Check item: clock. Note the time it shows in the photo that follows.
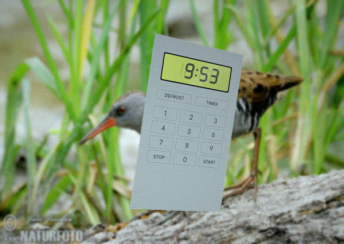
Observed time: 9:53
